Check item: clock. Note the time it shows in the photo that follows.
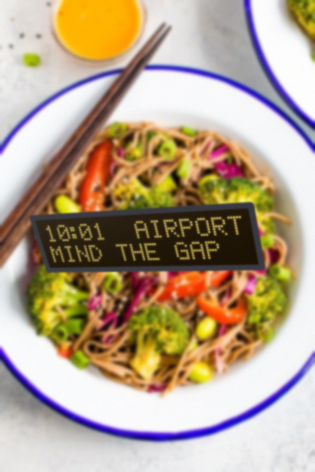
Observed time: 10:01
